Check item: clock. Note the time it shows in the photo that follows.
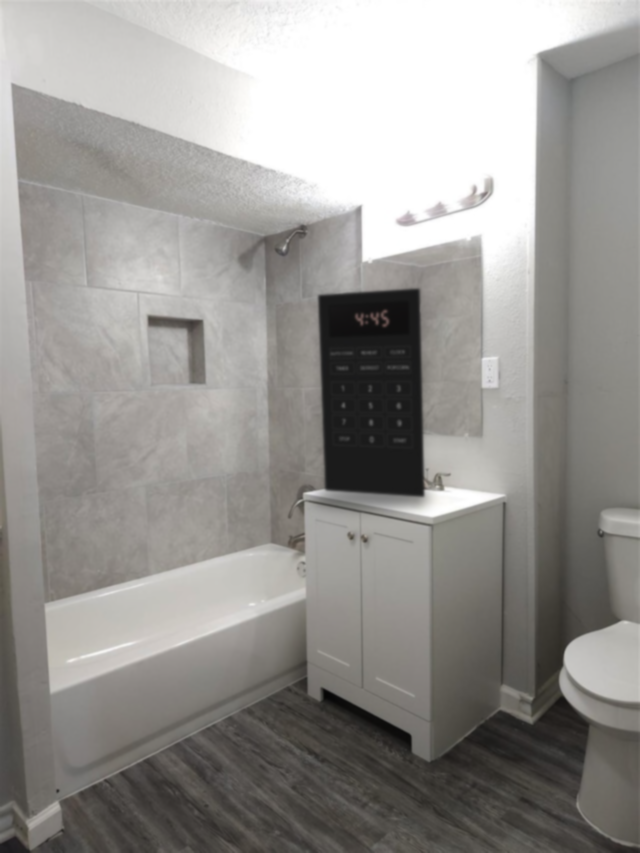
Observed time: 4:45
